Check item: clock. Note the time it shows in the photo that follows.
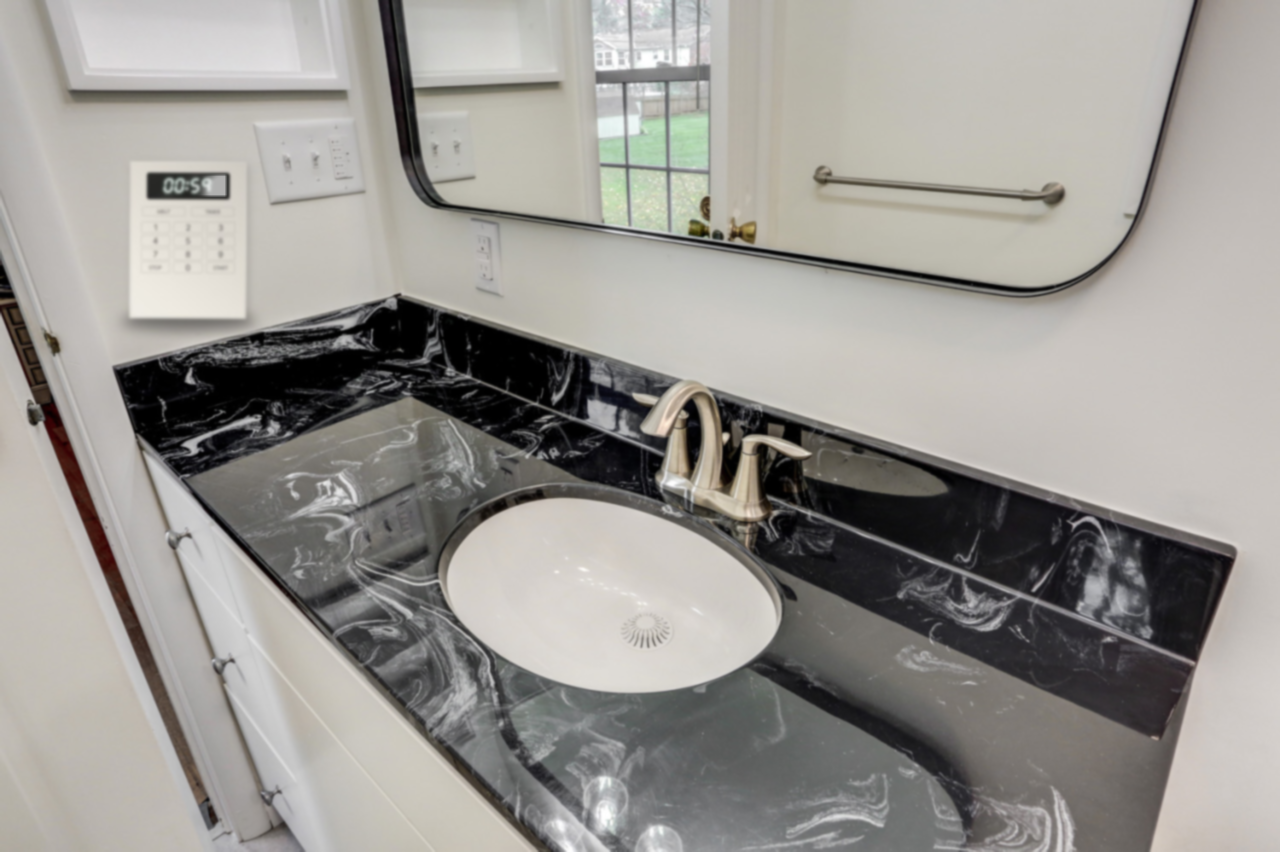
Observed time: 0:59
